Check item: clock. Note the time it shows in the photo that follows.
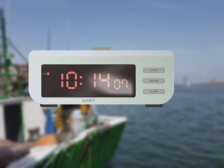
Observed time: 10:14:07
